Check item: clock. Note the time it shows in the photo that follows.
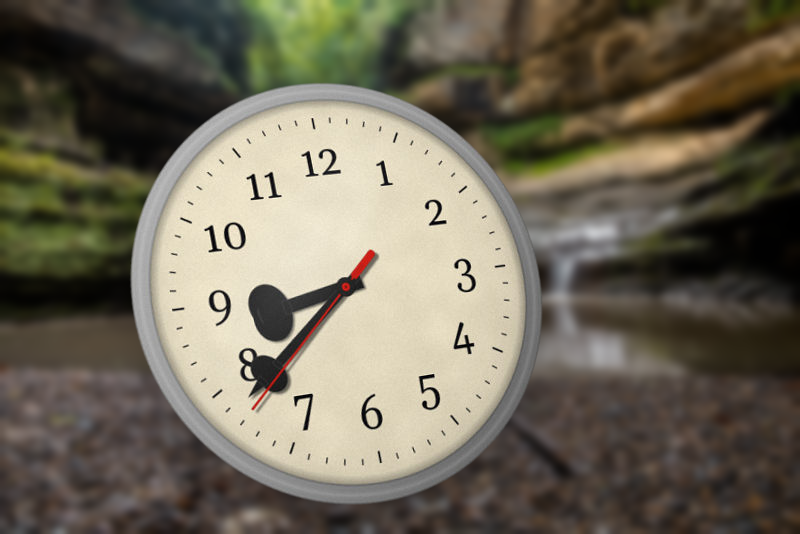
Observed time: 8:38:38
